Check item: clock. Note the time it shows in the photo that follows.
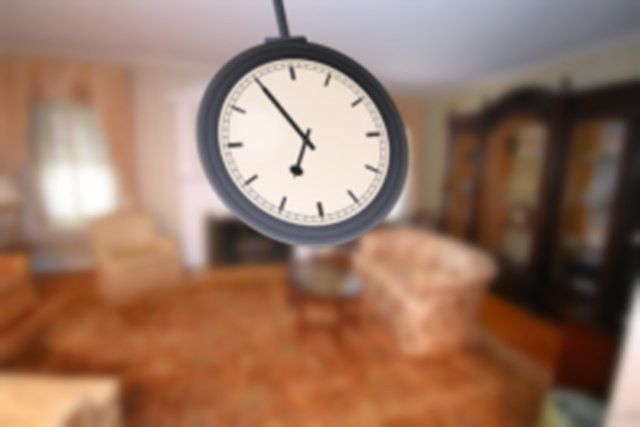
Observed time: 6:55
